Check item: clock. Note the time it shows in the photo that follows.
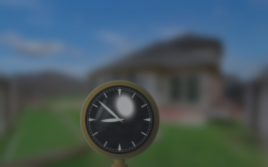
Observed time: 8:52
